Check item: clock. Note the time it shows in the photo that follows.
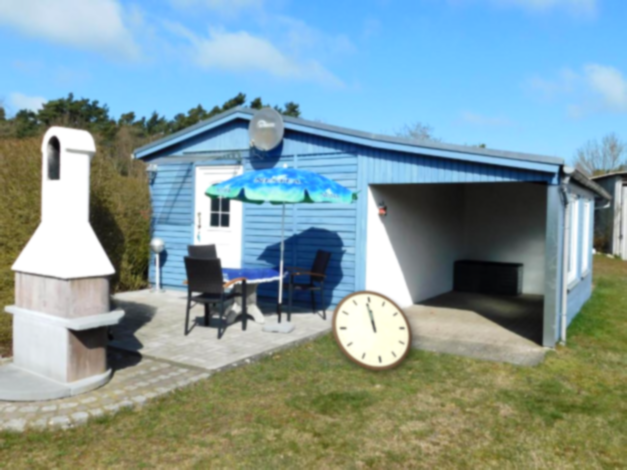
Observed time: 11:59
